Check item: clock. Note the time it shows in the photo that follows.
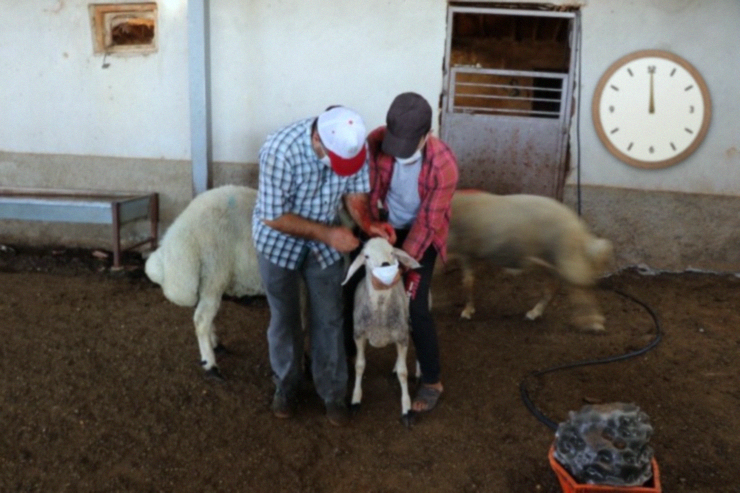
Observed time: 12:00
